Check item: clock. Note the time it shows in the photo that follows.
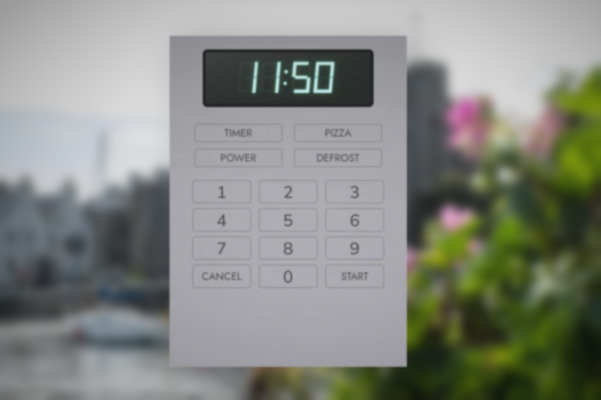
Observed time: 11:50
